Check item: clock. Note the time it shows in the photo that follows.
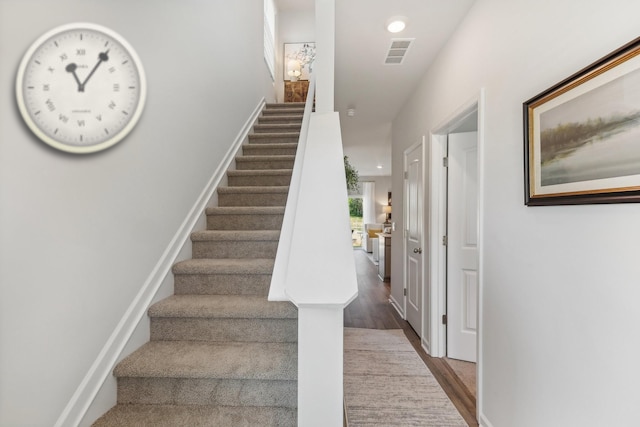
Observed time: 11:06
